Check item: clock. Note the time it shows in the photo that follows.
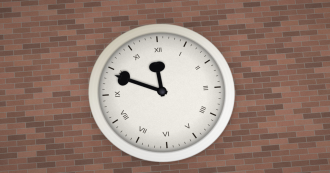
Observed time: 11:49
